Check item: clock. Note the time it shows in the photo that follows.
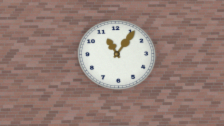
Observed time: 11:06
